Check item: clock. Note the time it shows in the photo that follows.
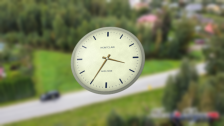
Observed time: 3:35
